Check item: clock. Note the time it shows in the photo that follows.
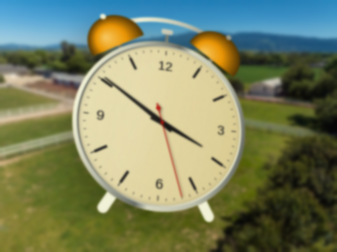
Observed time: 3:50:27
